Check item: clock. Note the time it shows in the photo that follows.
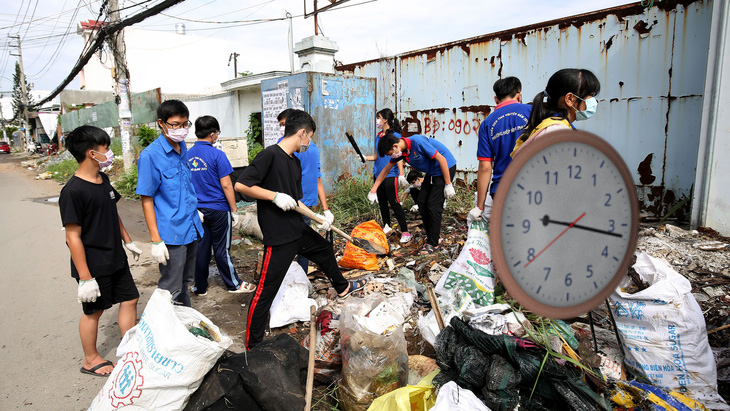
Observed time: 9:16:39
